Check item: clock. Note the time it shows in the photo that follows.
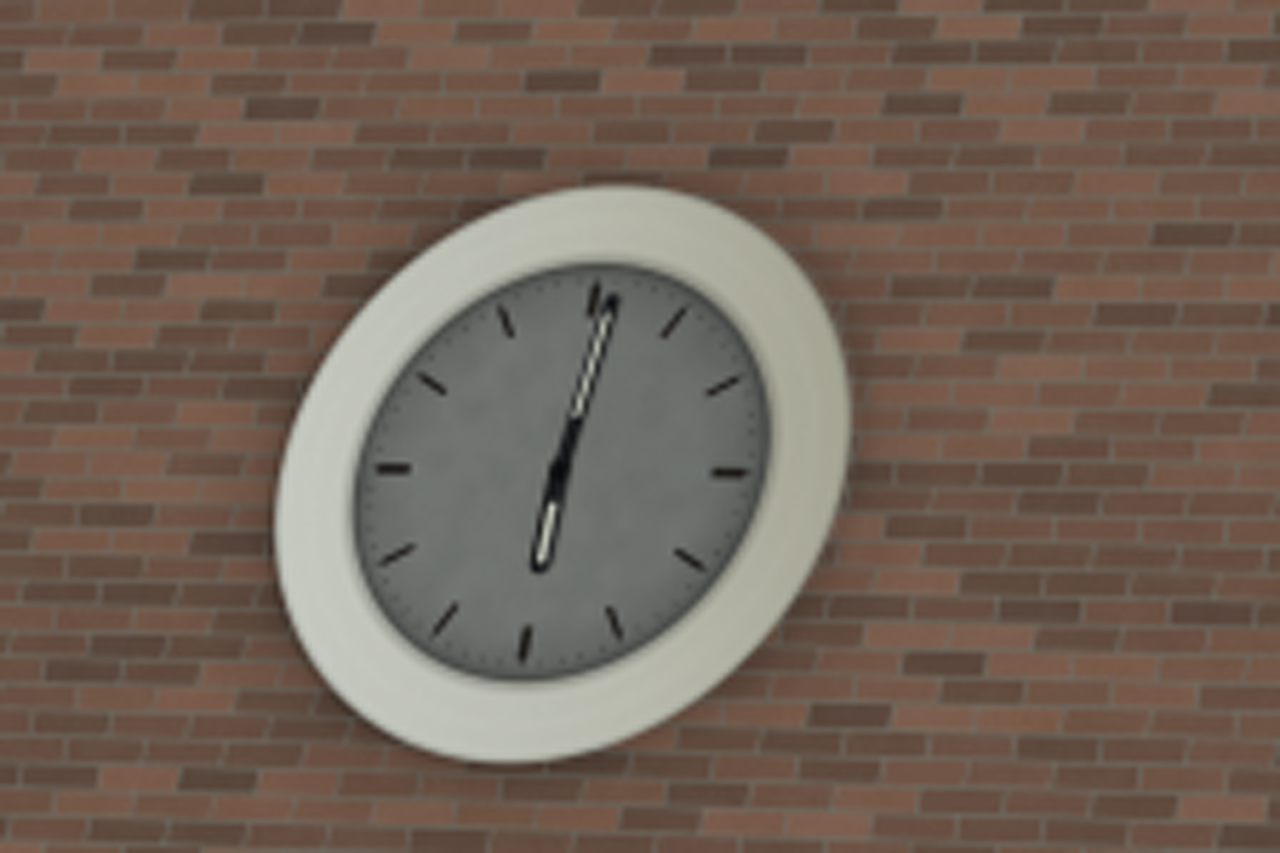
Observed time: 6:01
